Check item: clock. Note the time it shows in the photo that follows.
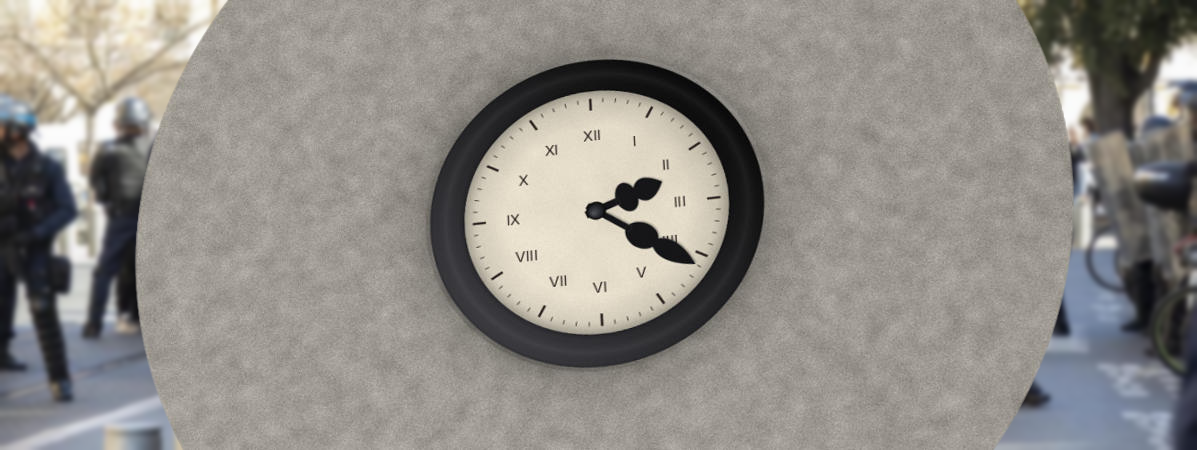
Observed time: 2:21
